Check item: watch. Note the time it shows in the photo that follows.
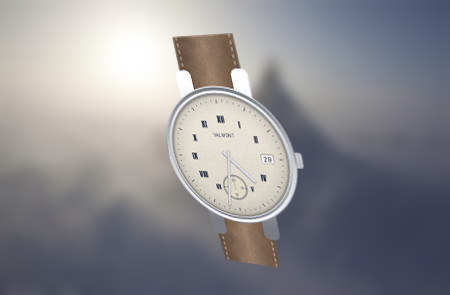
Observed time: 4:32
